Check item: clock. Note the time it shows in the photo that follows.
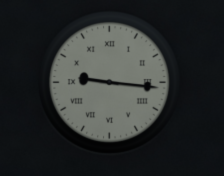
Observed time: 9:16
